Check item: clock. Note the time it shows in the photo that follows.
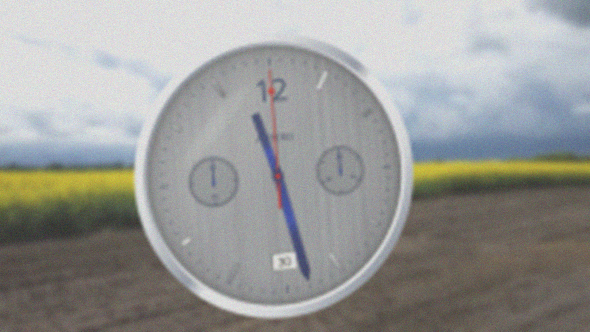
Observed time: 11:28
